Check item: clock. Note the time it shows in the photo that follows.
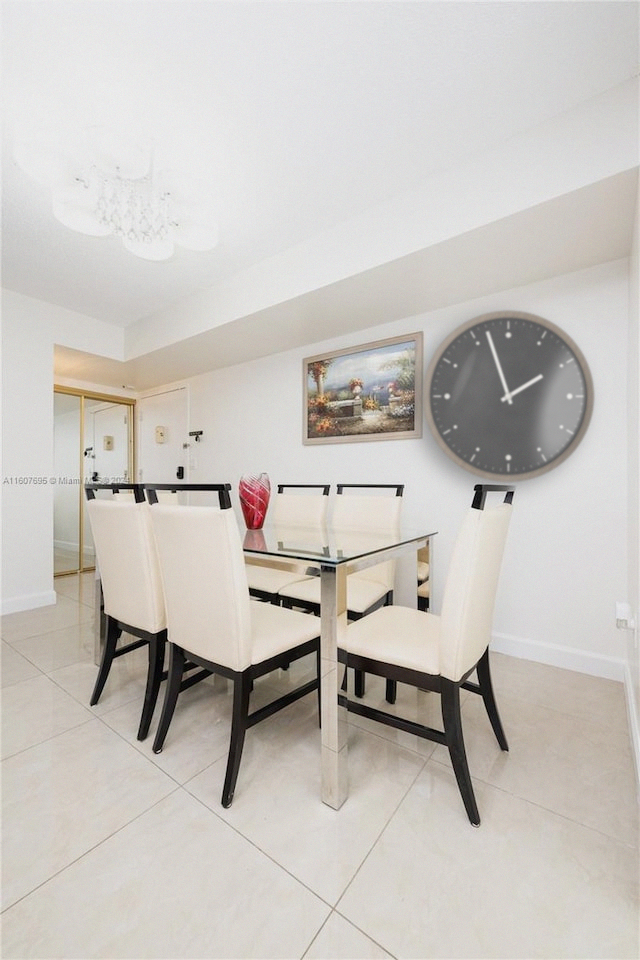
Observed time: 1:57
